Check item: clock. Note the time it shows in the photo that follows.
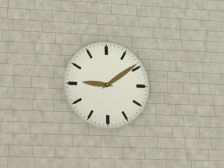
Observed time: 9:09
